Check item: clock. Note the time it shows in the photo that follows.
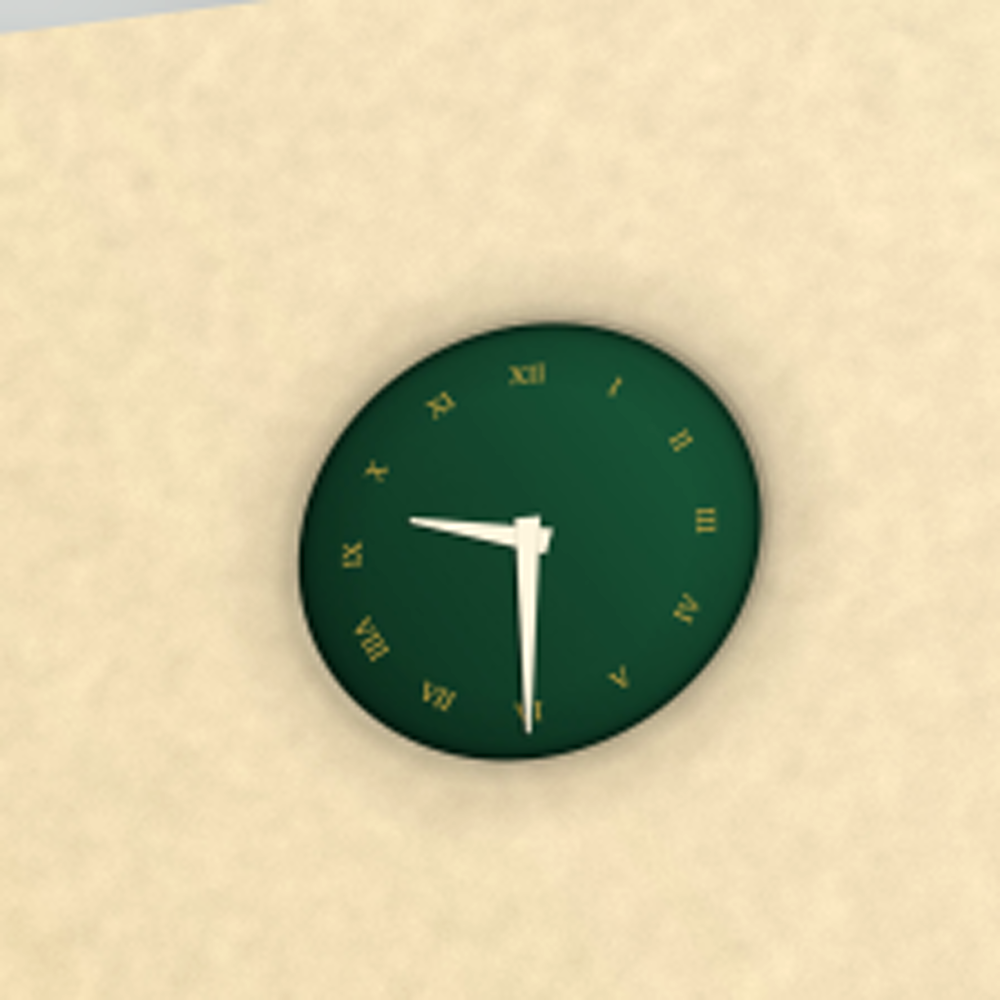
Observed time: 9:30
